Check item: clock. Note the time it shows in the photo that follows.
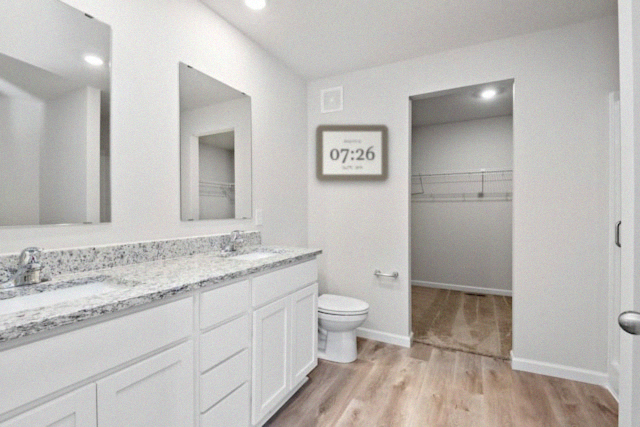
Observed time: 7:26
